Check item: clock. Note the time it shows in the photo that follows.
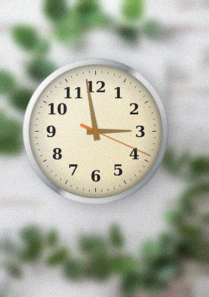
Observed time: 2:58:19
